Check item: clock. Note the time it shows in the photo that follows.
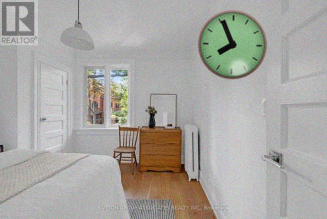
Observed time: 7:56
